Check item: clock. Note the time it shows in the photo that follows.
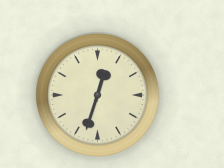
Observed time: 12:33
